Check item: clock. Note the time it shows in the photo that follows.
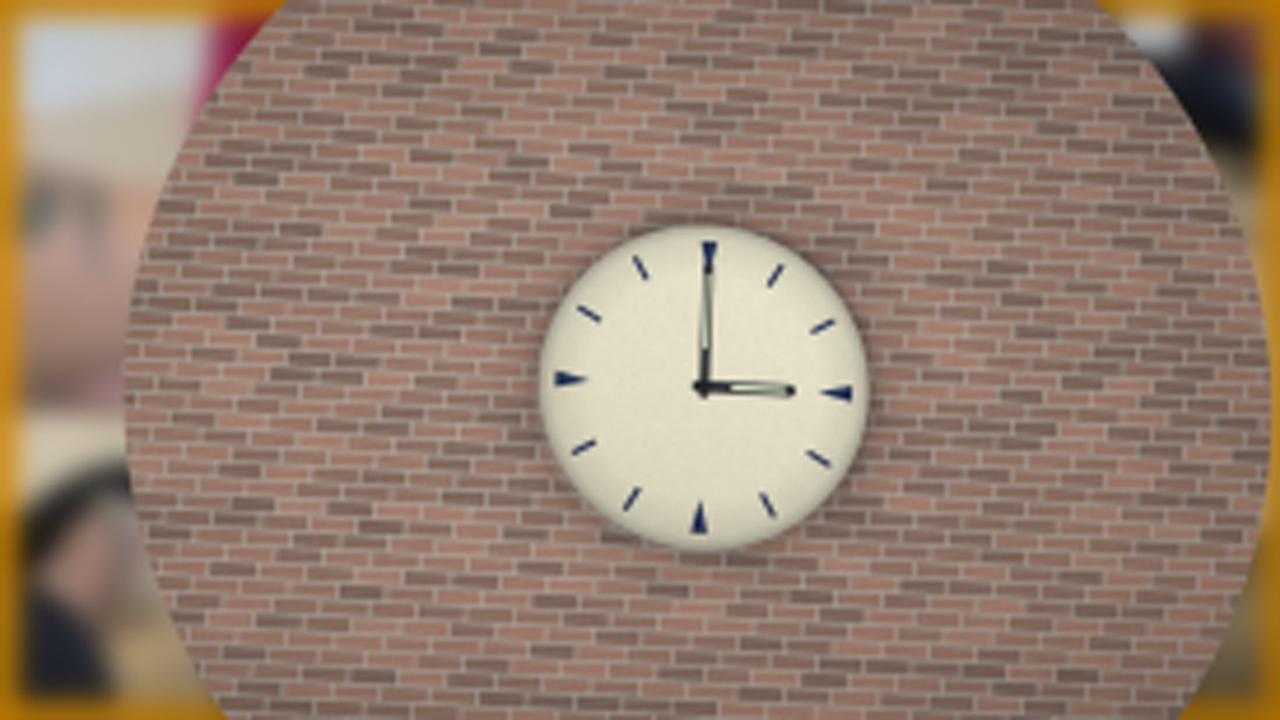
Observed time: 3:00
